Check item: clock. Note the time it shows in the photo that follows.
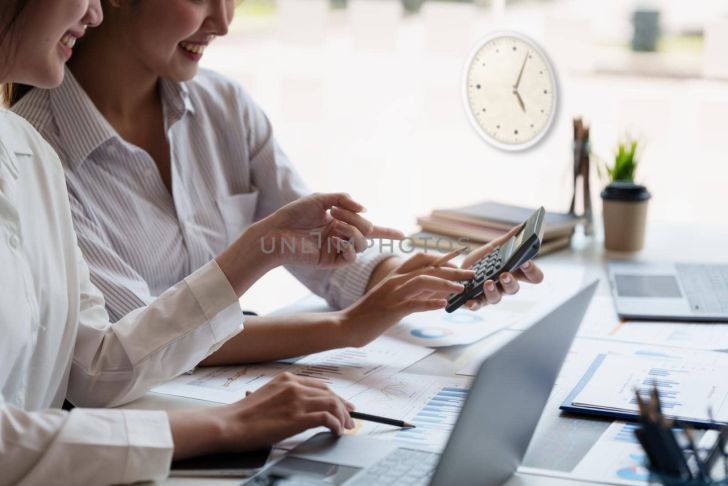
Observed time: 5:04
